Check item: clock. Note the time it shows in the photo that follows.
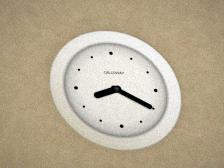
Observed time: 8:20
